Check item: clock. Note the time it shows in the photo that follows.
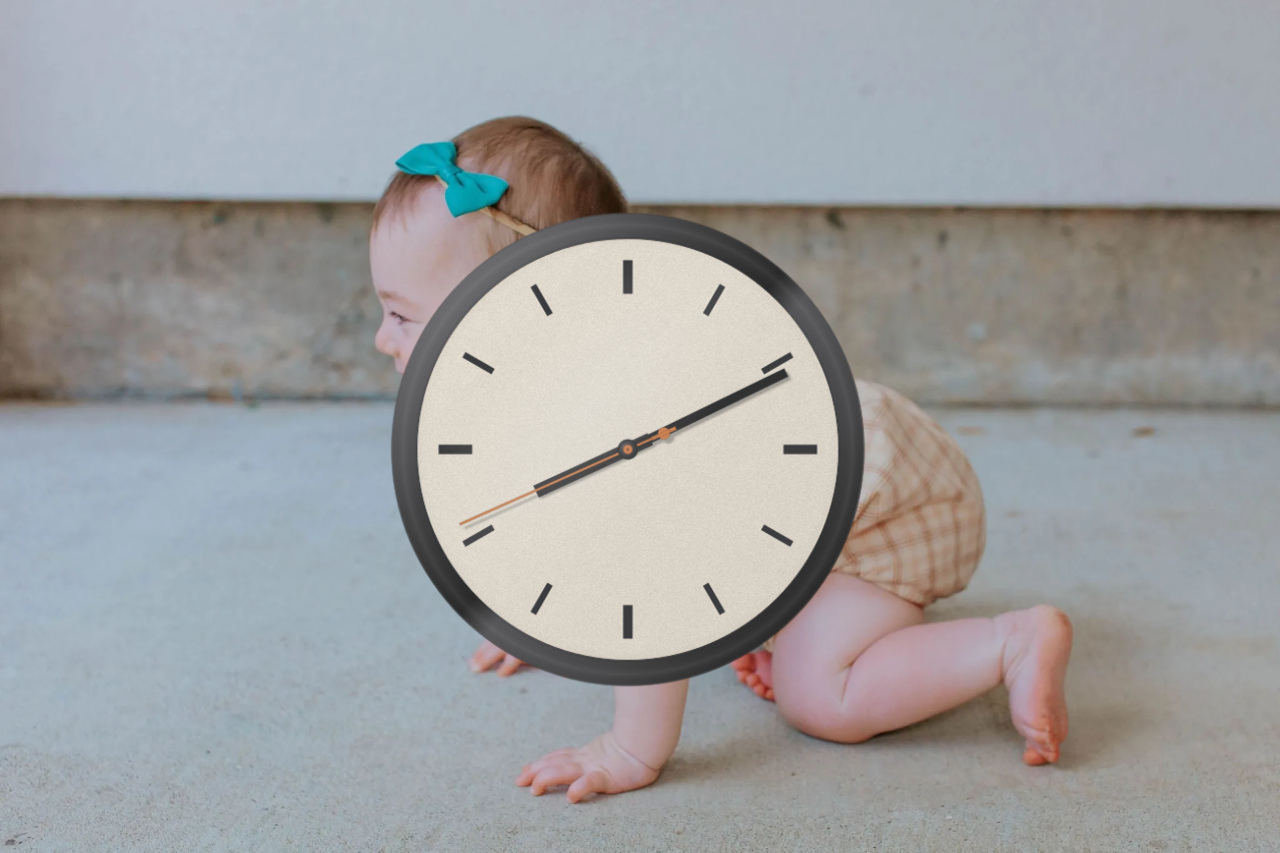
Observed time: 8:10:41
